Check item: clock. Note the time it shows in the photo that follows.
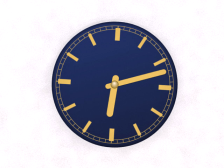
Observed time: 6:12
